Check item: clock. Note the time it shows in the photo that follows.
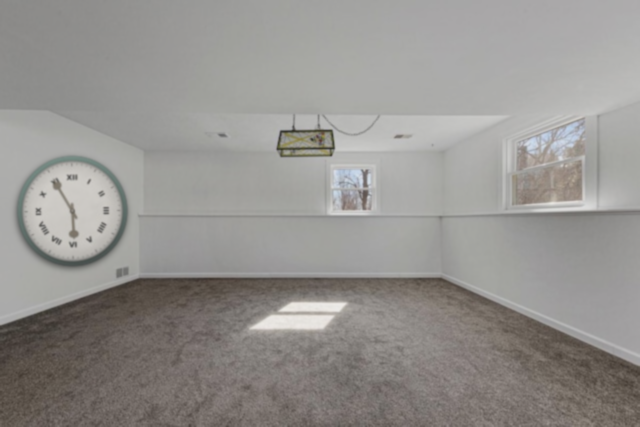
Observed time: 5:55
